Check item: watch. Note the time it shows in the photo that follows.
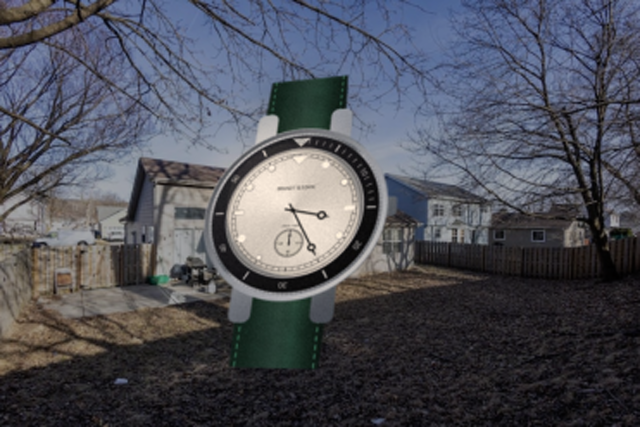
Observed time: 3:25
